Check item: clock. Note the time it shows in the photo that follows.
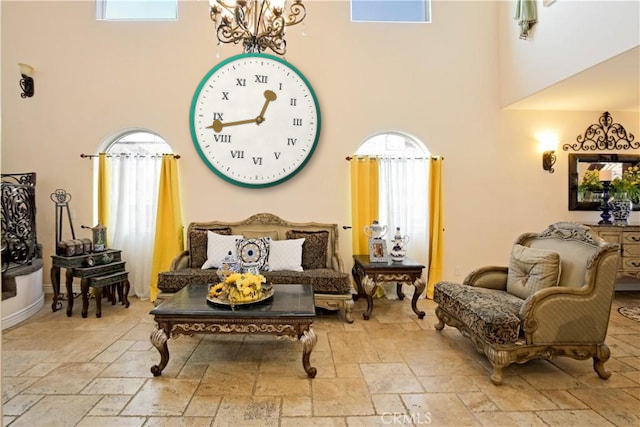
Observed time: 12:43
